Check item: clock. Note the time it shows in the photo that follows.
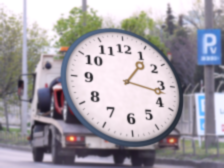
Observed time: 1:17
